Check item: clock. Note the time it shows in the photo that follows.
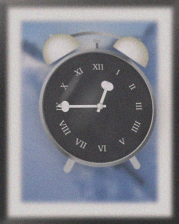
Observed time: 12:45
